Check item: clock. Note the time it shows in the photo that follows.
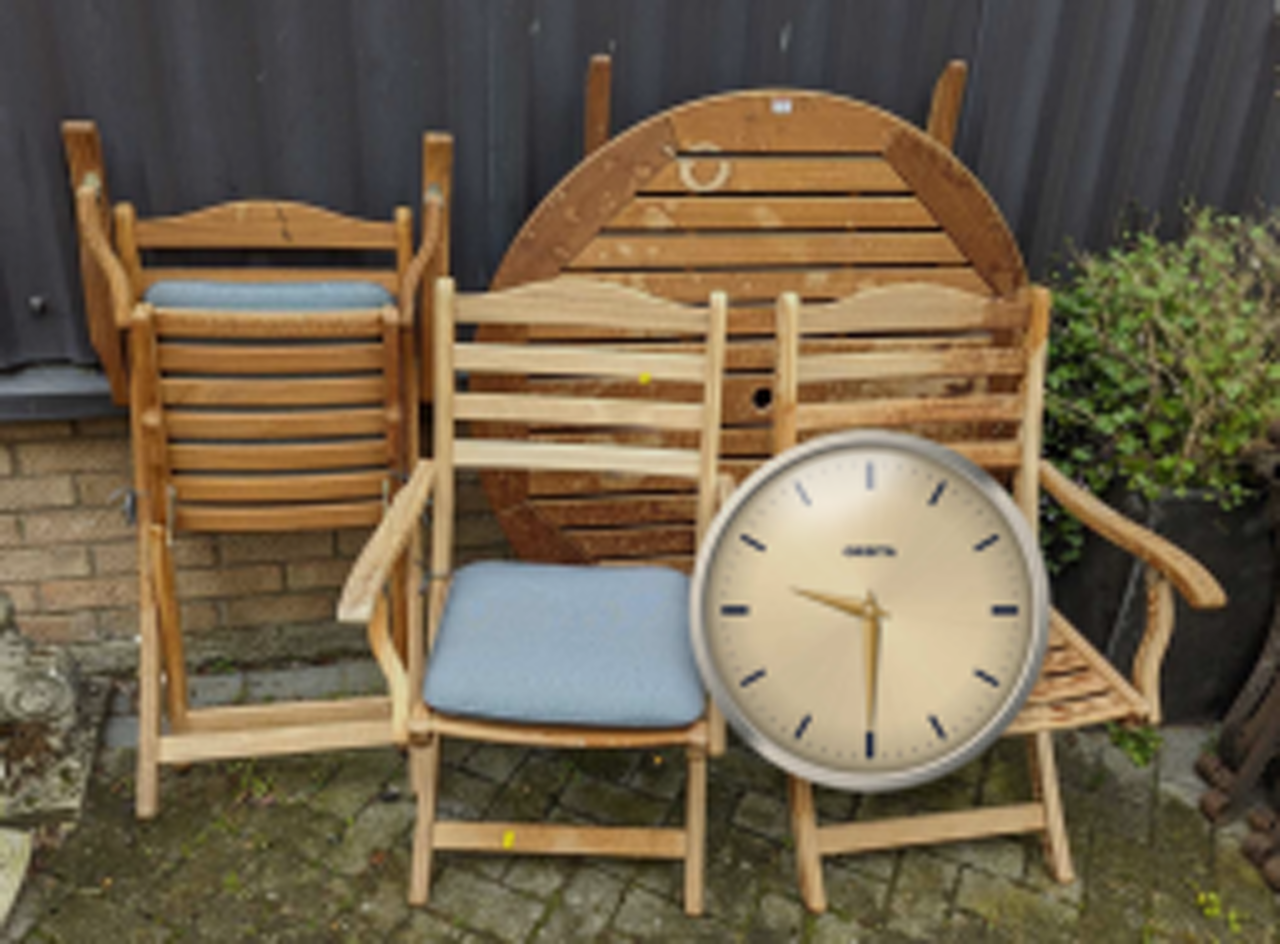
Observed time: 9:30
